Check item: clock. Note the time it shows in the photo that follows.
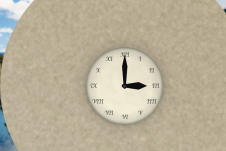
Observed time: 3:00
